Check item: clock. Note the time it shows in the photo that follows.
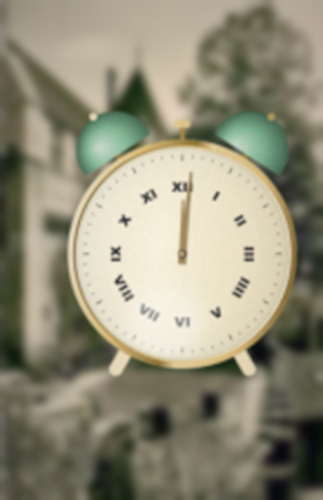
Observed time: 12:01
